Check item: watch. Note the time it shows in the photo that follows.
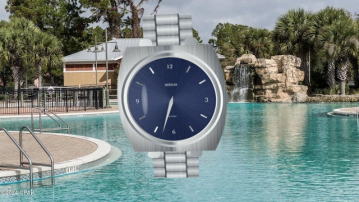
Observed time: 6:33
